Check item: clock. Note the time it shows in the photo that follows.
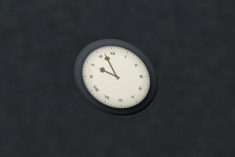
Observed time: 9:57
